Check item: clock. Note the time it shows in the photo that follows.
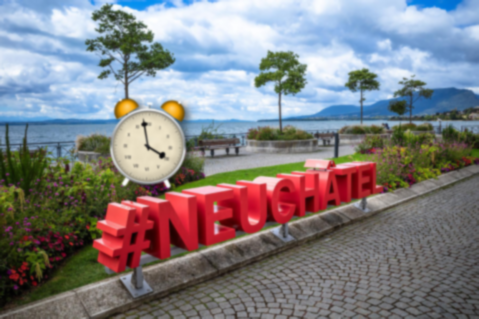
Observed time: 3:58
